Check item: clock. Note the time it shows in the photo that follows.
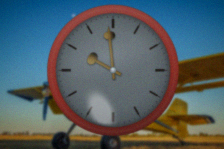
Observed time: 9:59
